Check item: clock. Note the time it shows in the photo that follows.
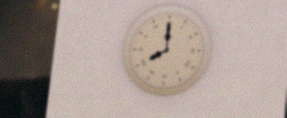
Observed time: 8:00
